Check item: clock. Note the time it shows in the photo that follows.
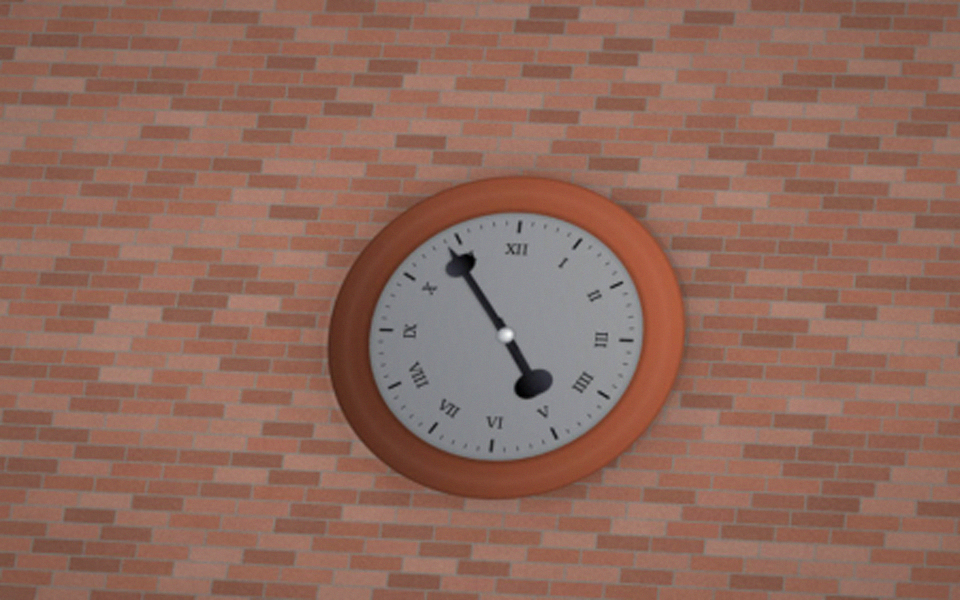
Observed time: 4:54
